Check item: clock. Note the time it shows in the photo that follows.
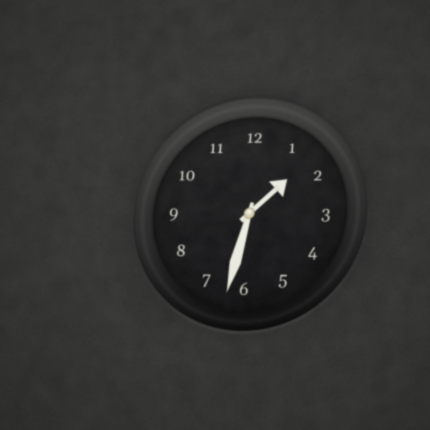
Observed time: 1:32
